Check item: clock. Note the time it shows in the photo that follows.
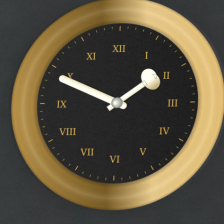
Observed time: 1:49
